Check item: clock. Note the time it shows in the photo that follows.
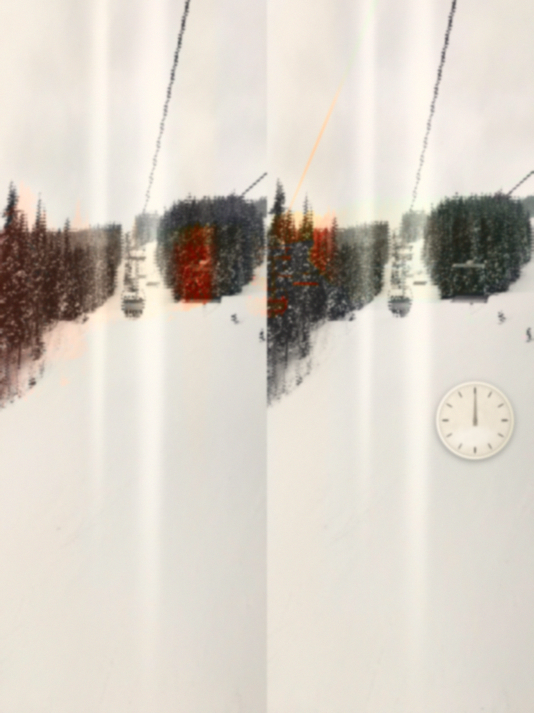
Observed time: 12:00
